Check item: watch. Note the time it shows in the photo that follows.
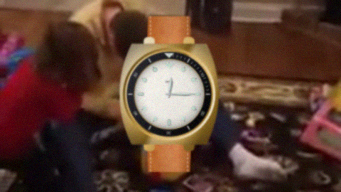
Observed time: 12:15
